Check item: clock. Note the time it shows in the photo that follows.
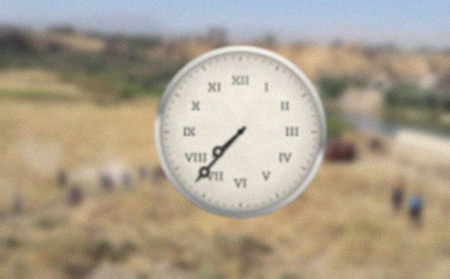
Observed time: 7:37
